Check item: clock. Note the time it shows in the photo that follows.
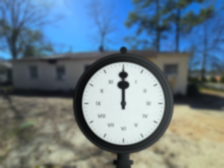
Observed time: 12:00
